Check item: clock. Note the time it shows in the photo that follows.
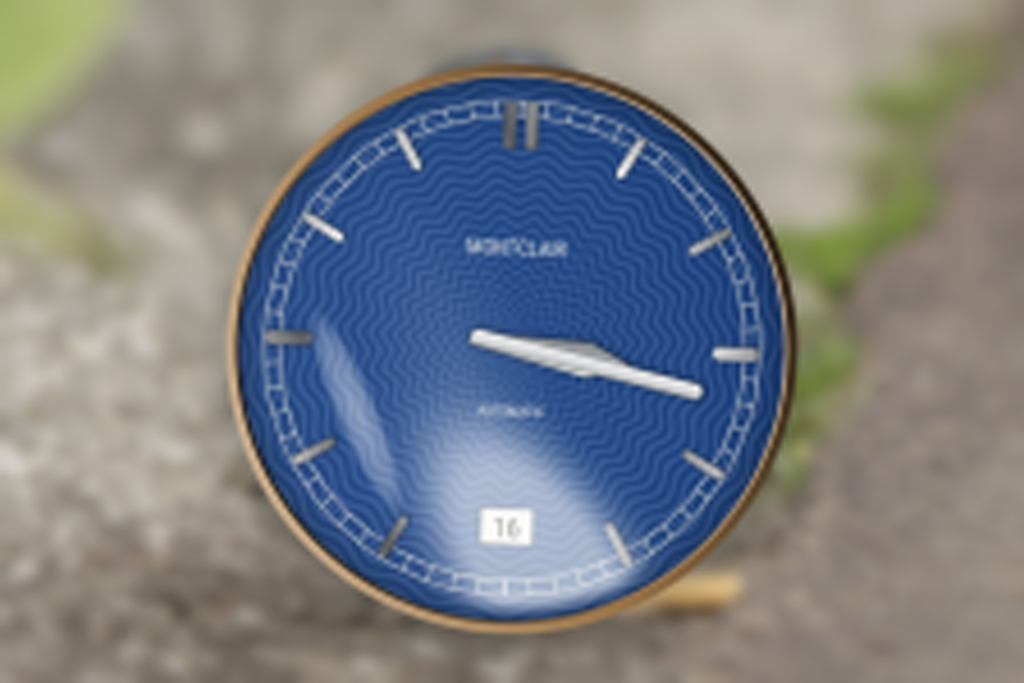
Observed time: 3:17
